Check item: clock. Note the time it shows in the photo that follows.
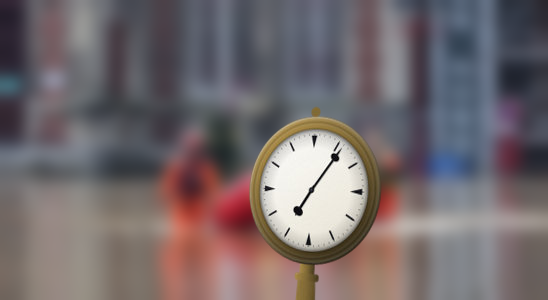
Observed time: 7:06
